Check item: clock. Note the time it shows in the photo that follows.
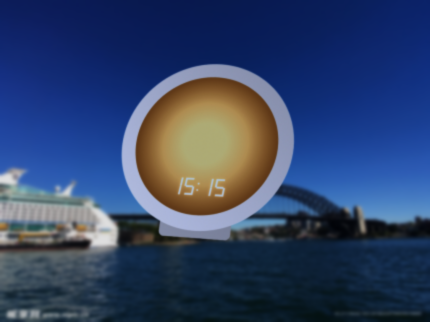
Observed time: 15:15
